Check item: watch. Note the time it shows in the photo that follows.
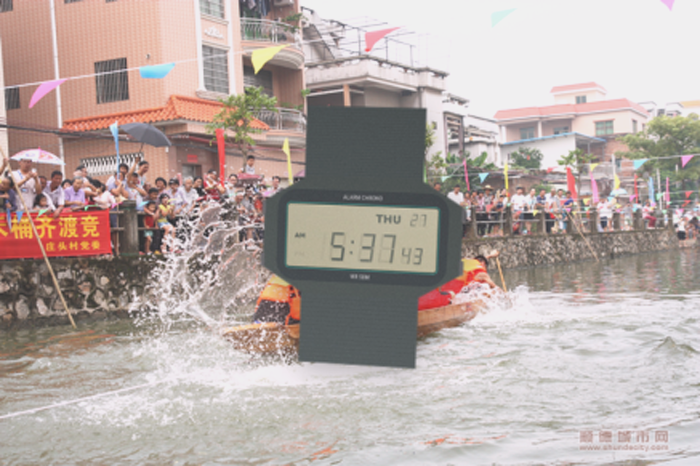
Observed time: 5:37:43
